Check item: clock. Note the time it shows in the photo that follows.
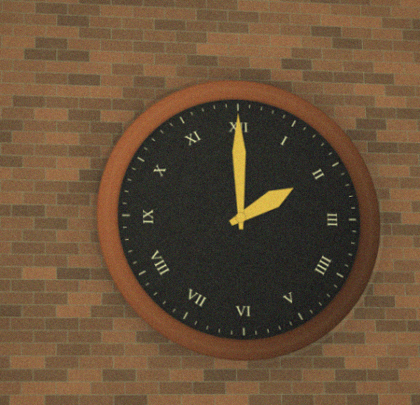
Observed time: 2:00
